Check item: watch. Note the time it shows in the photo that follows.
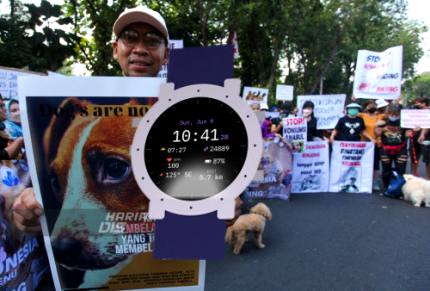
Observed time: 10:41
